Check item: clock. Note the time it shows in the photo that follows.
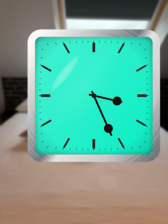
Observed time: 3:26
